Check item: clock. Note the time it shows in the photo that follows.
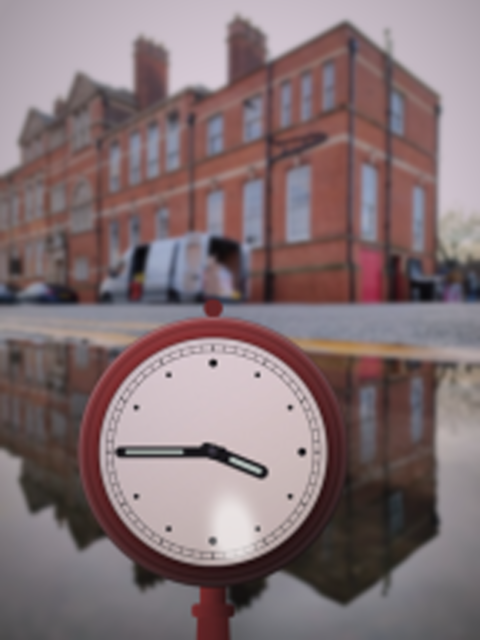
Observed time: 3:45
